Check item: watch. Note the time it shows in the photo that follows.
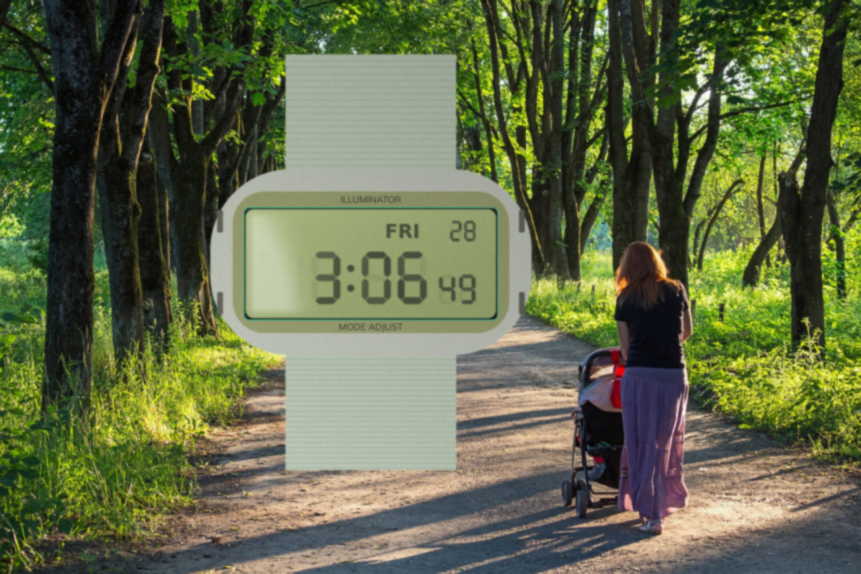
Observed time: 3:06:49
